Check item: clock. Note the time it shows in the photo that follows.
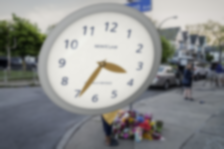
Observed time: 3:34
